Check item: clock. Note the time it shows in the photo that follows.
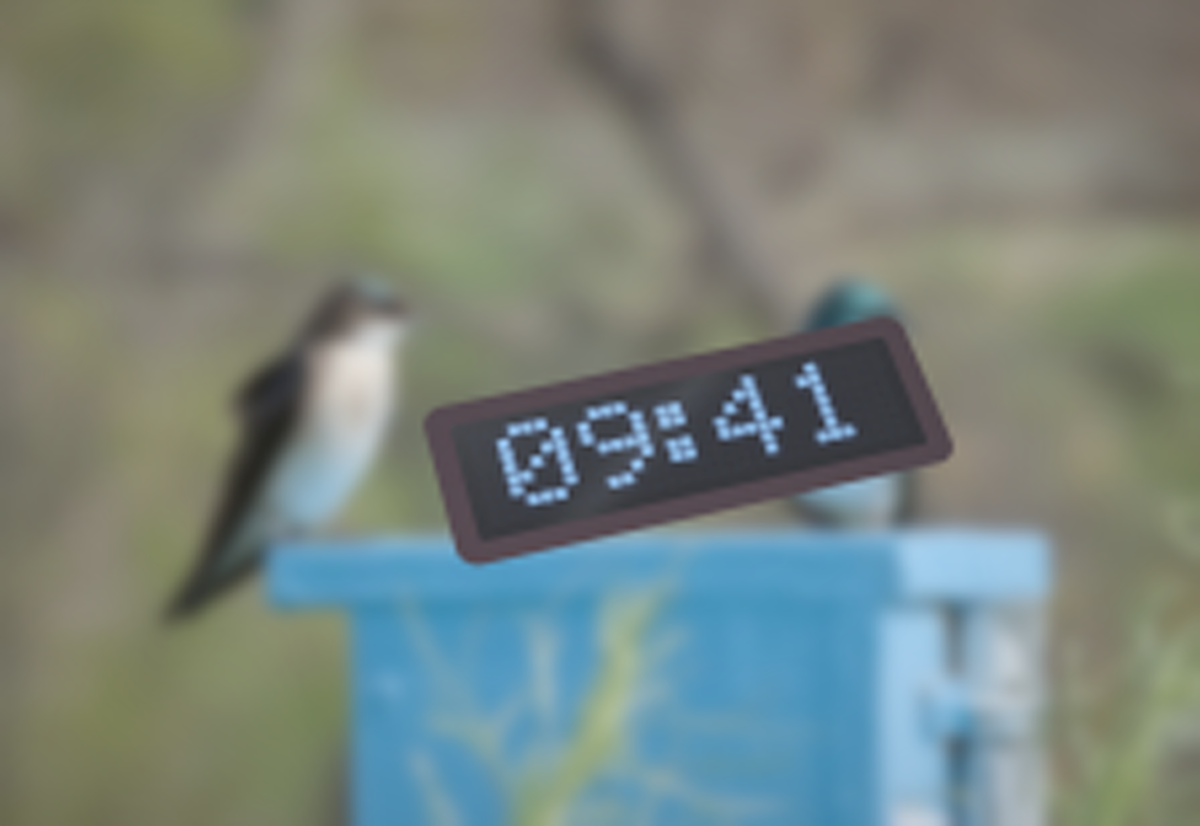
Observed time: 9:41
